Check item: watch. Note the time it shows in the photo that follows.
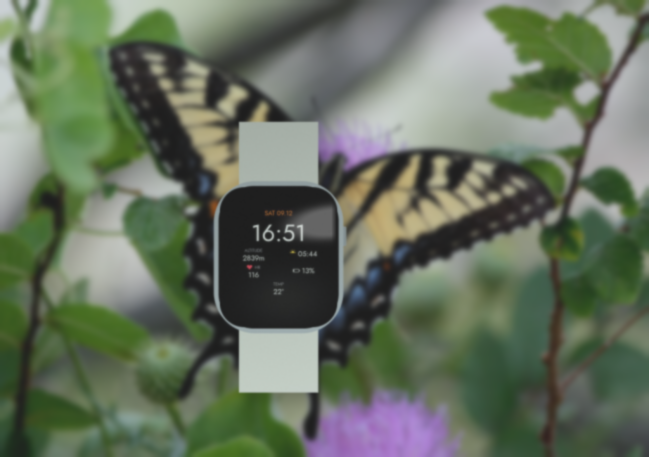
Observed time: 16:51
